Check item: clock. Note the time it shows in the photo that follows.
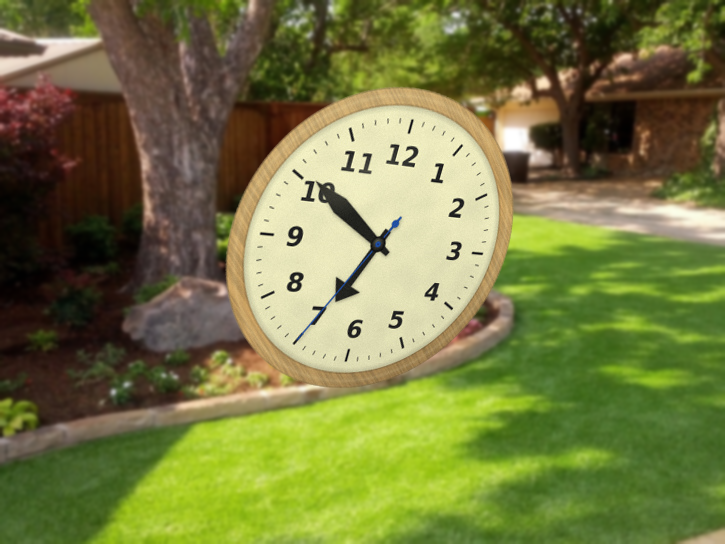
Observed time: 6:50:35
